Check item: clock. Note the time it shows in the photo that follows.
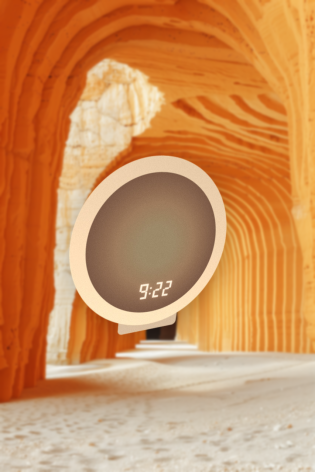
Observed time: 9:22
